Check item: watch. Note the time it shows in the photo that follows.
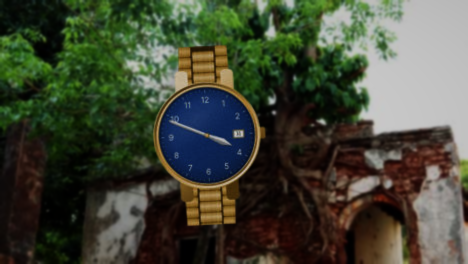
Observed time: 3:49
